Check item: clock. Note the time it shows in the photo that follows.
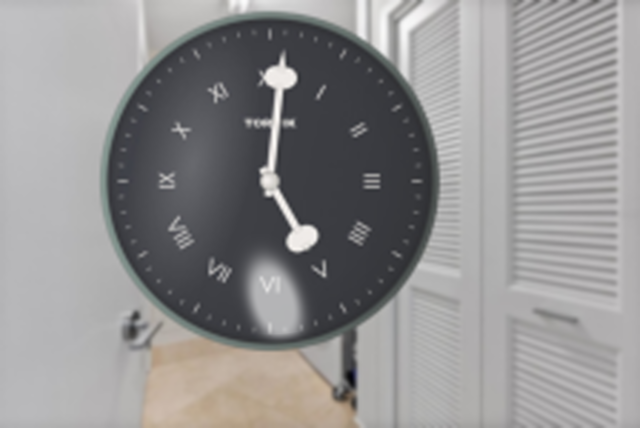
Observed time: 5:01
